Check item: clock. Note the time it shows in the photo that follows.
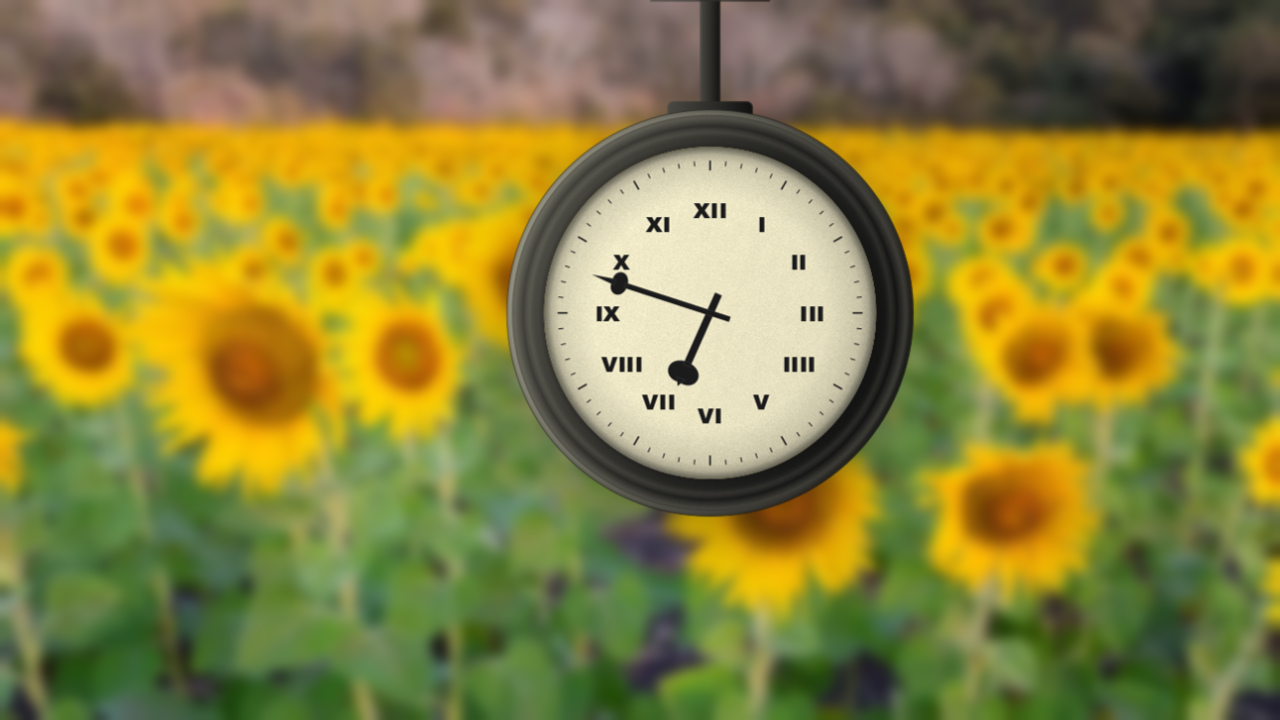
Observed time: 6:48
